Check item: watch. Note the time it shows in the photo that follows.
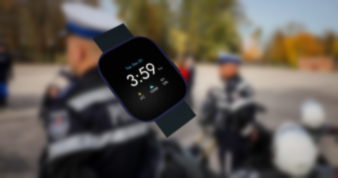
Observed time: 3:59
